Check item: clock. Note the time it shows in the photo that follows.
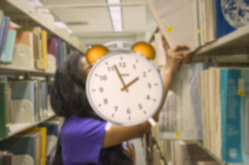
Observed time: 1:57
